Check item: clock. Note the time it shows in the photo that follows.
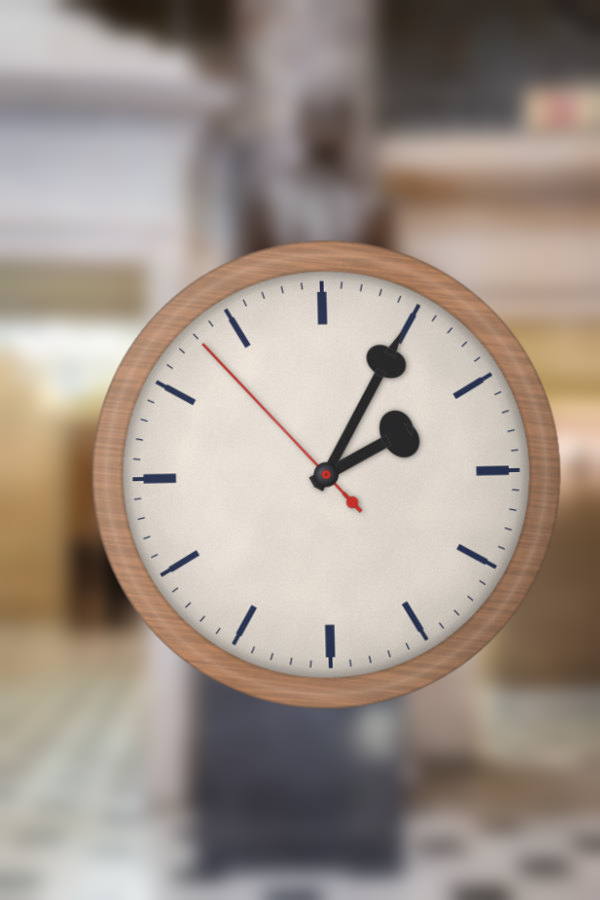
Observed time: 2:04:53
